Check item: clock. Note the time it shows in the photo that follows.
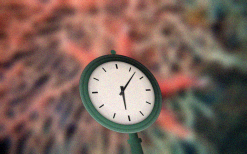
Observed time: 6:07
